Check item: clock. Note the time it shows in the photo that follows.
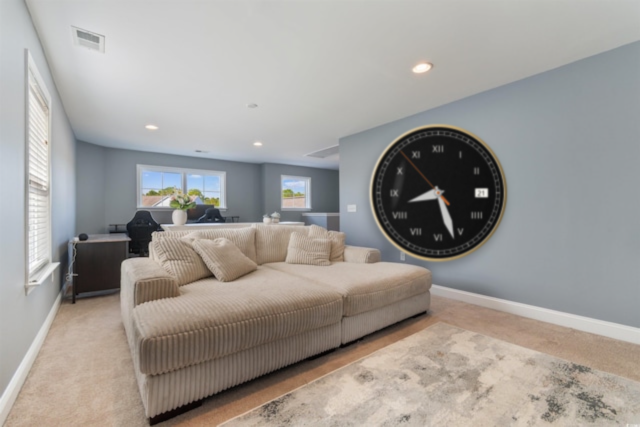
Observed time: 8:26:53
